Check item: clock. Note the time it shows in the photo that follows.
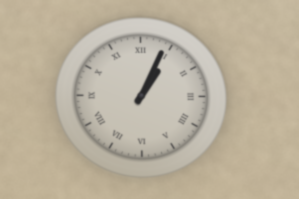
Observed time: 1:04
